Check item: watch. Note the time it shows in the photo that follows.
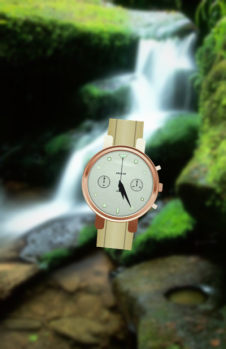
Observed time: 5:25
